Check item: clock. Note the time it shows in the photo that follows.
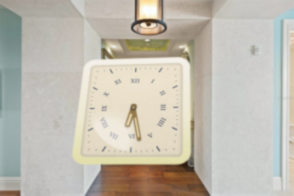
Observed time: 6:28
